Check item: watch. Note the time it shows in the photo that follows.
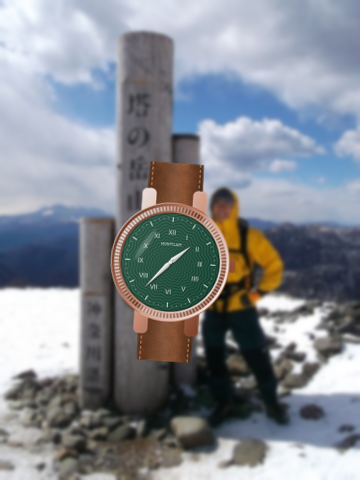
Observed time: 1:37
